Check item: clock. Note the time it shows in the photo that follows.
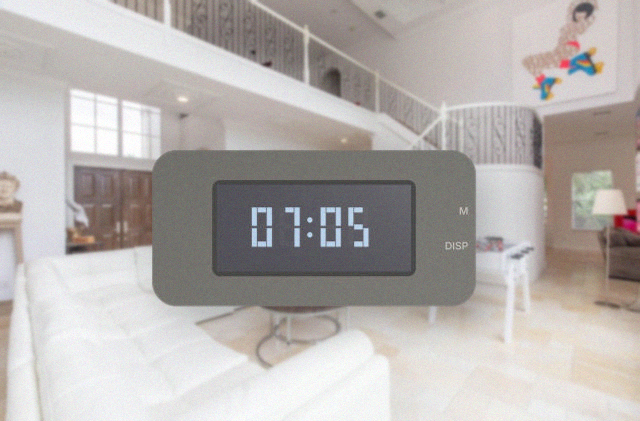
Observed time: 7:05
